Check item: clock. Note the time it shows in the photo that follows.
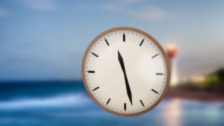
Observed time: 11:28
